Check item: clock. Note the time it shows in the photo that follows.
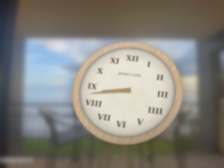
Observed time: 8:43
